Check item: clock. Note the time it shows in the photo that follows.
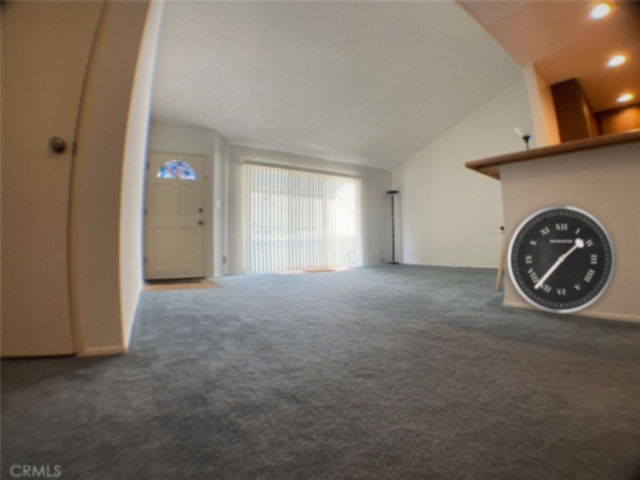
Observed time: 1:37
